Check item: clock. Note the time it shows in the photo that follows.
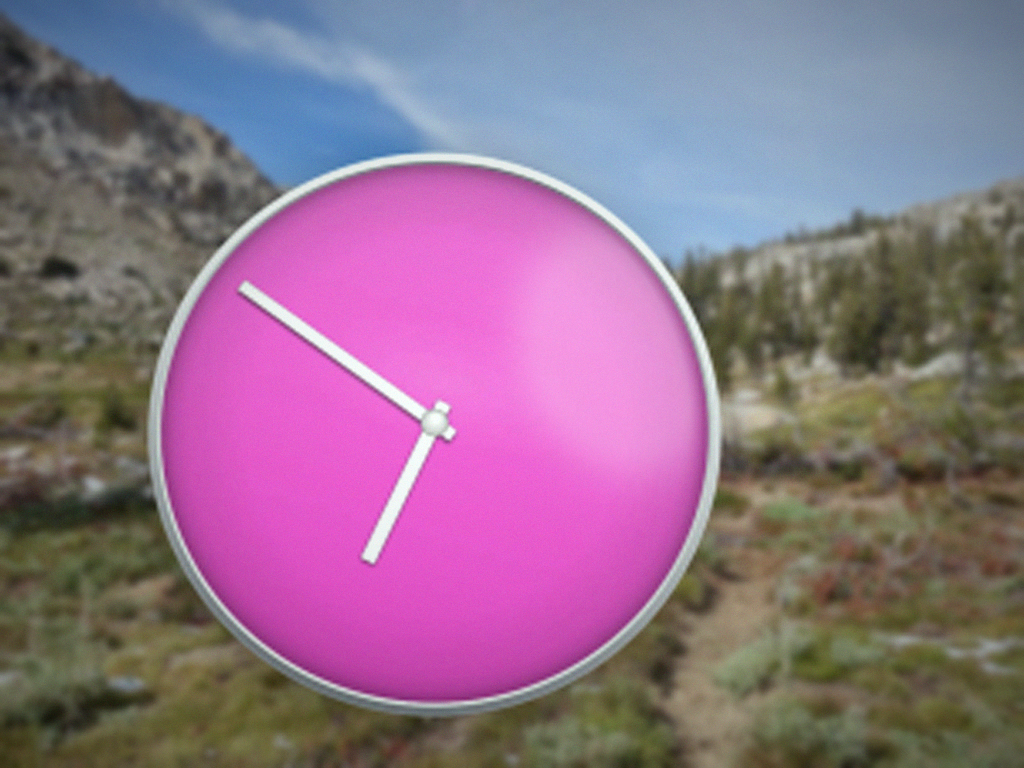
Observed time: 6:51
